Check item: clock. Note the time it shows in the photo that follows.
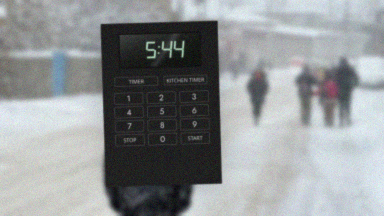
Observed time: 5:44
